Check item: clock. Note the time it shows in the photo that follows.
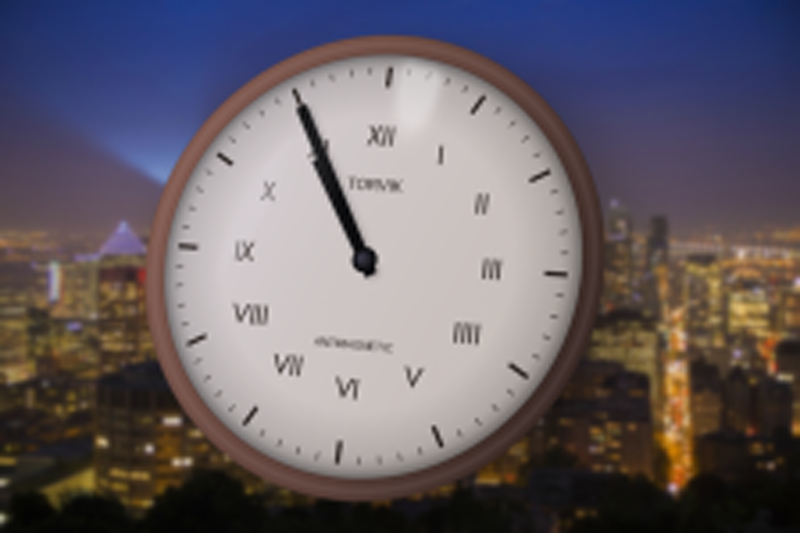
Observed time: 10:55
